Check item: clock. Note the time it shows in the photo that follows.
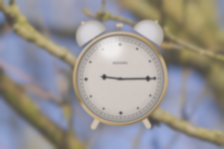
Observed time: 9:15
